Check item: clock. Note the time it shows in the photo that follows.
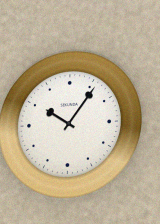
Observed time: 10:06
